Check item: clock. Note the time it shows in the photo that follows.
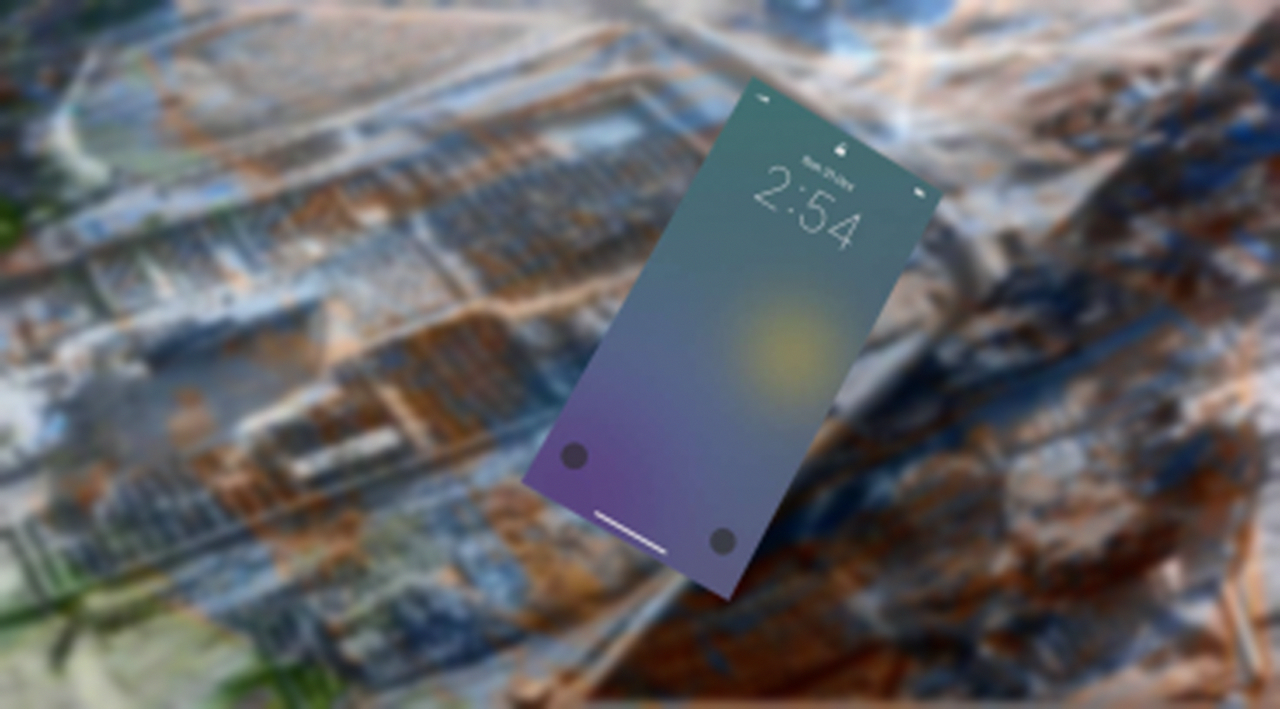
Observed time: 2:54
